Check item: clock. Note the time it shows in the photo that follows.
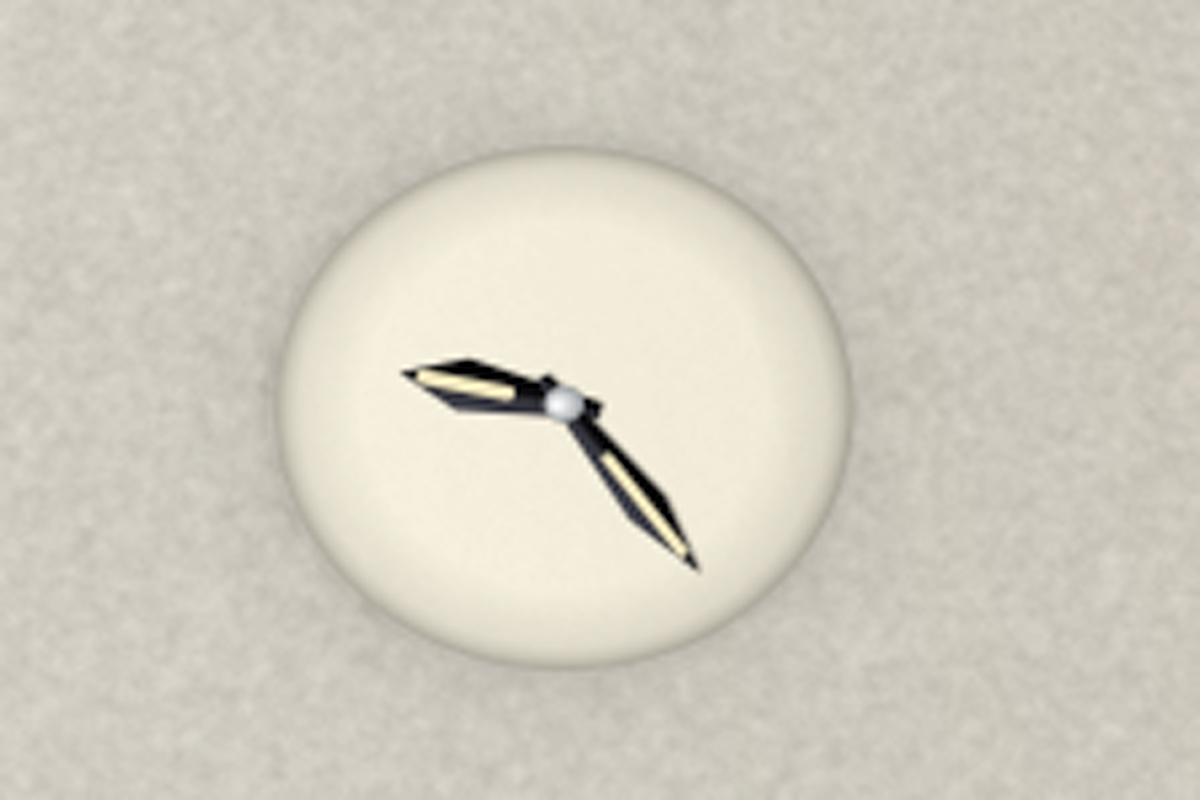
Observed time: 9:24
